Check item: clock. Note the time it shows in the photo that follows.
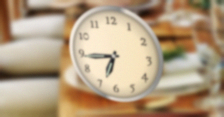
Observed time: 6:44
